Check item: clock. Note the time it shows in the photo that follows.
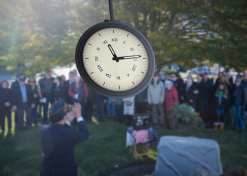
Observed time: 11:14
